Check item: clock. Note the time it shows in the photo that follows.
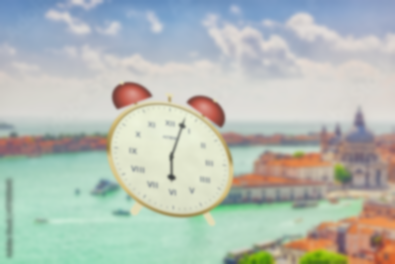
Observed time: 6:03
